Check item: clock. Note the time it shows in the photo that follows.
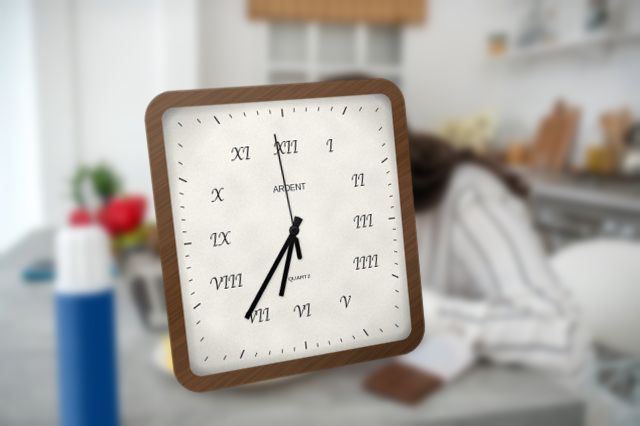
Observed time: 6:35:59
